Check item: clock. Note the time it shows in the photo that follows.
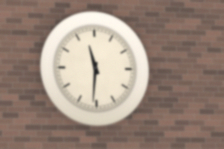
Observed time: 11:31
